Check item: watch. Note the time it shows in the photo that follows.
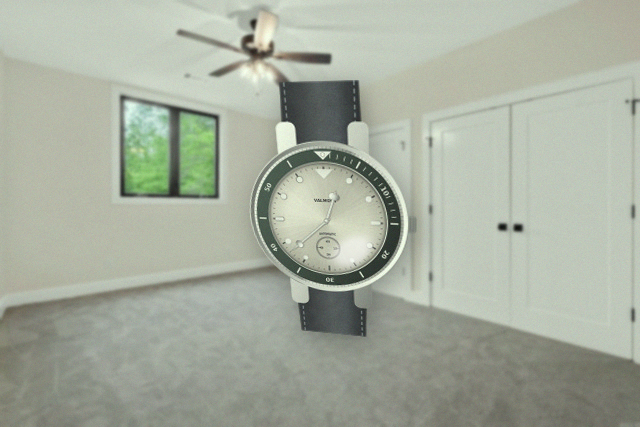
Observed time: 12:38
